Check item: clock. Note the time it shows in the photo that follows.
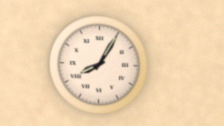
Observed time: 8:05
